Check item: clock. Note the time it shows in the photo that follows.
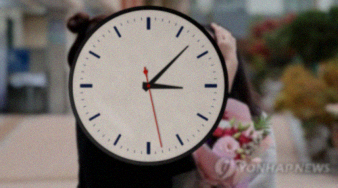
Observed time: 3:07:28
